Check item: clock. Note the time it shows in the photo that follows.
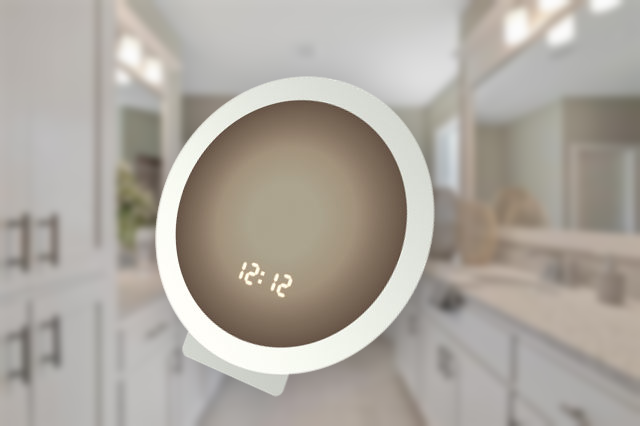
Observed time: 12:12
